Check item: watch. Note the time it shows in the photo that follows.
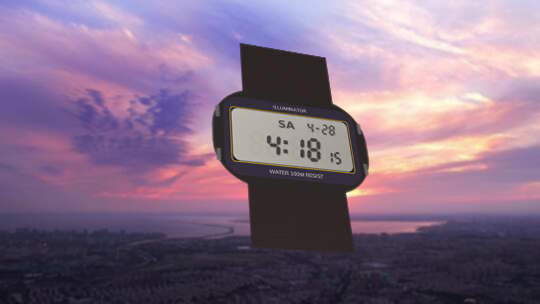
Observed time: 4:18:15
